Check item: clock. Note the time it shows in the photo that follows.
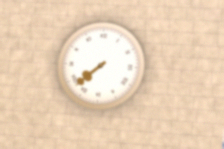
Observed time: 7:38
